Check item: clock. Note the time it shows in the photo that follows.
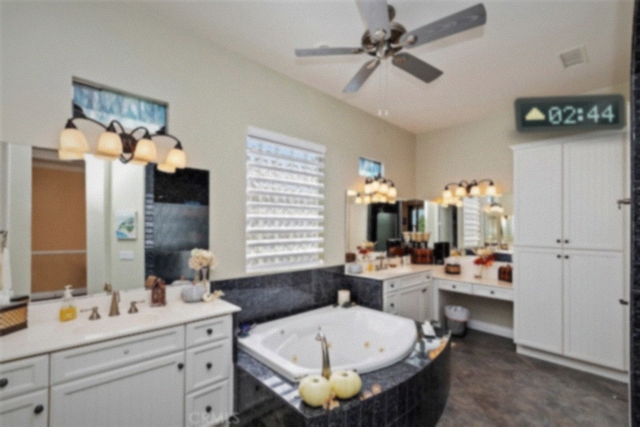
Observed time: 2:44
